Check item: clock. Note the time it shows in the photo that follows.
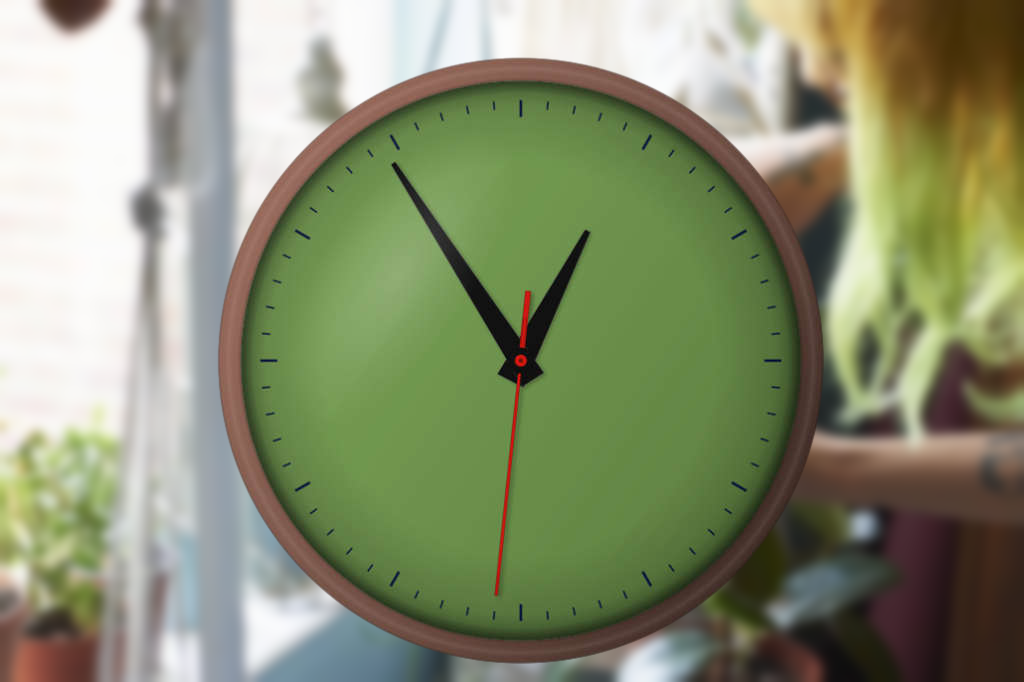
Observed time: 12:54:31
